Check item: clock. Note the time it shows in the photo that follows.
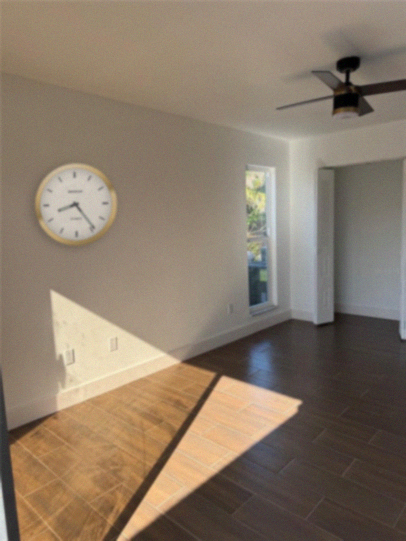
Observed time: 8:24
